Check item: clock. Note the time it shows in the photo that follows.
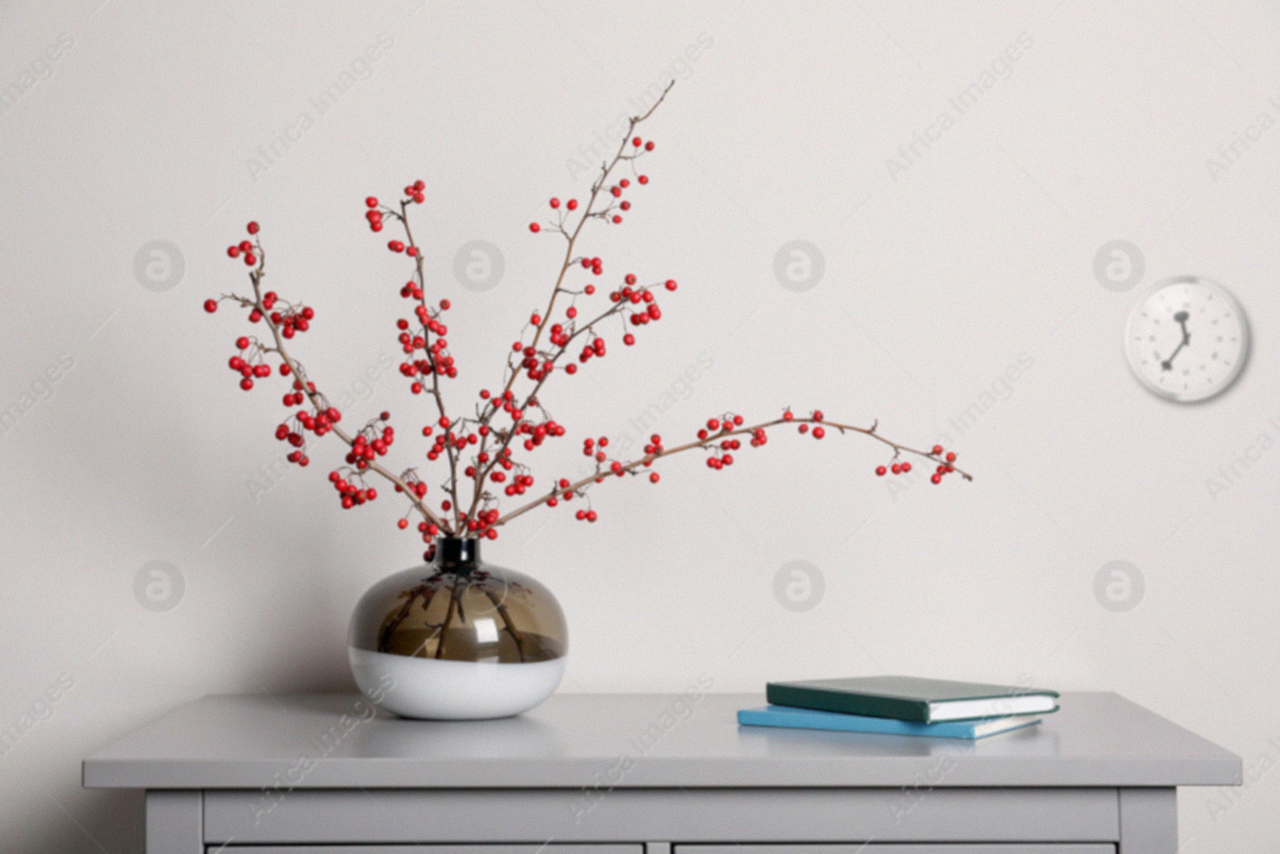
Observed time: 11:36
